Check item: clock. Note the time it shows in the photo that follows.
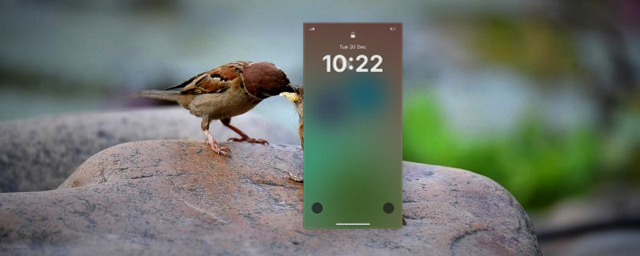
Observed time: 10:22
